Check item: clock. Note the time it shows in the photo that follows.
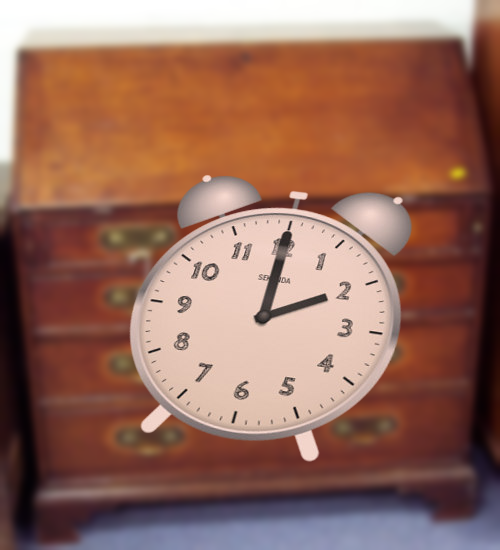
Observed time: 2:00
